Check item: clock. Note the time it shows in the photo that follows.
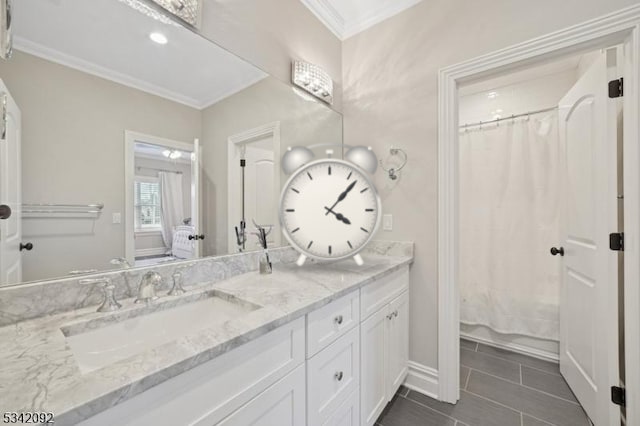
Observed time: 4:07
